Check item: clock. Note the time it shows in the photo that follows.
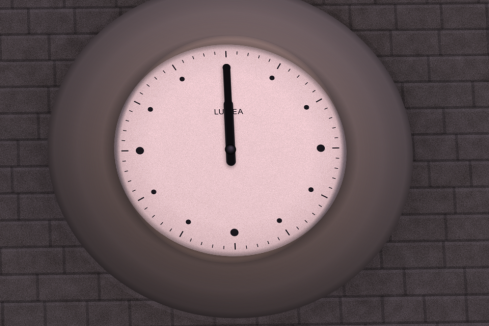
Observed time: 12:00
